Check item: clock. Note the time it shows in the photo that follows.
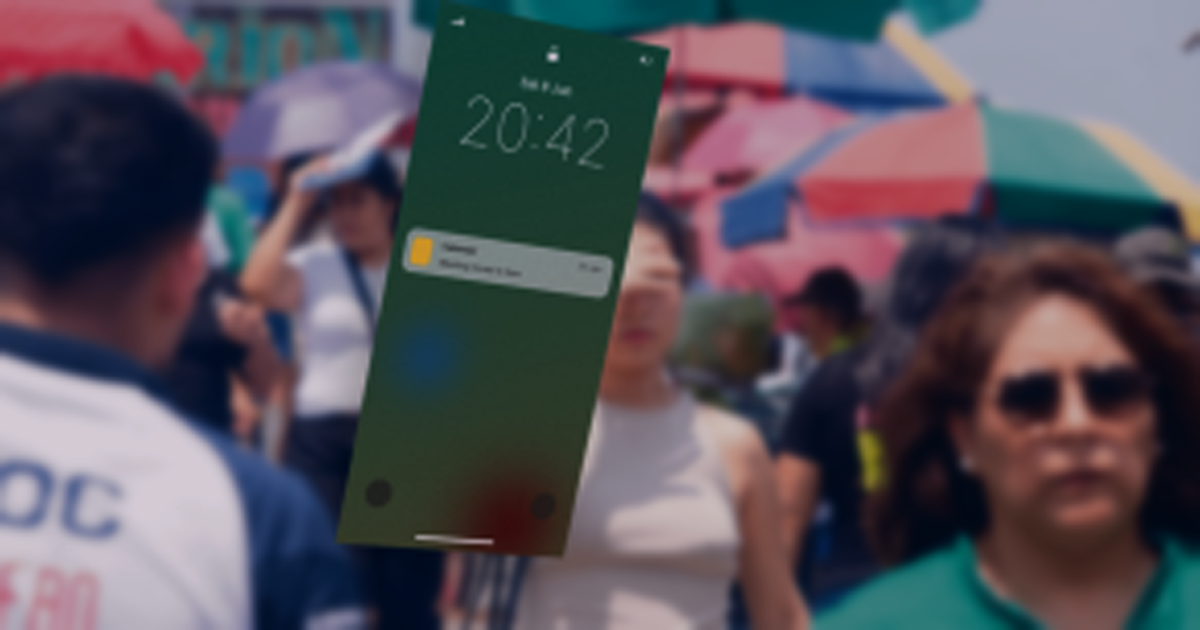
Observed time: 20:42
